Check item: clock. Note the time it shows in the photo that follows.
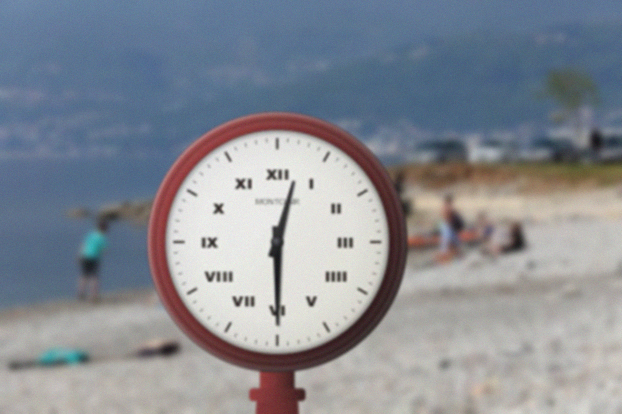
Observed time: 12:30
